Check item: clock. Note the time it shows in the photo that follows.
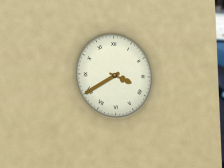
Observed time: 3:40
